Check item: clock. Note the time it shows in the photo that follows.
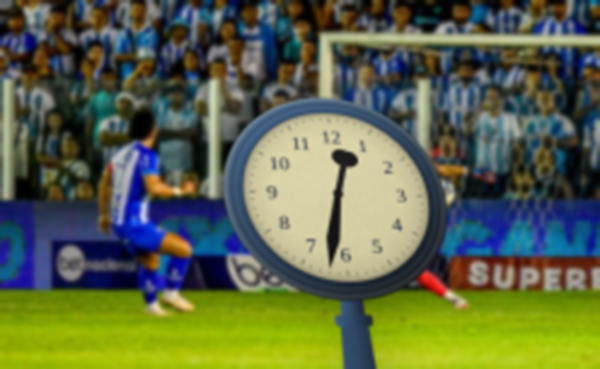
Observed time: 12:32
